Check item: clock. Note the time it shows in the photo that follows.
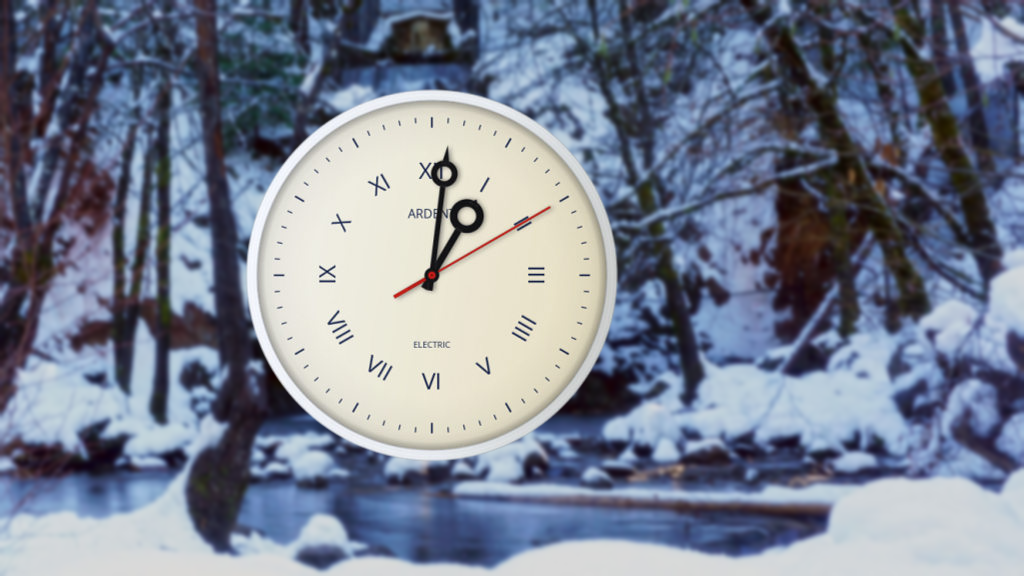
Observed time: 1:01:10
